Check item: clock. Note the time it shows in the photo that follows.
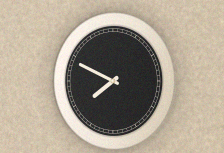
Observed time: 7:49
